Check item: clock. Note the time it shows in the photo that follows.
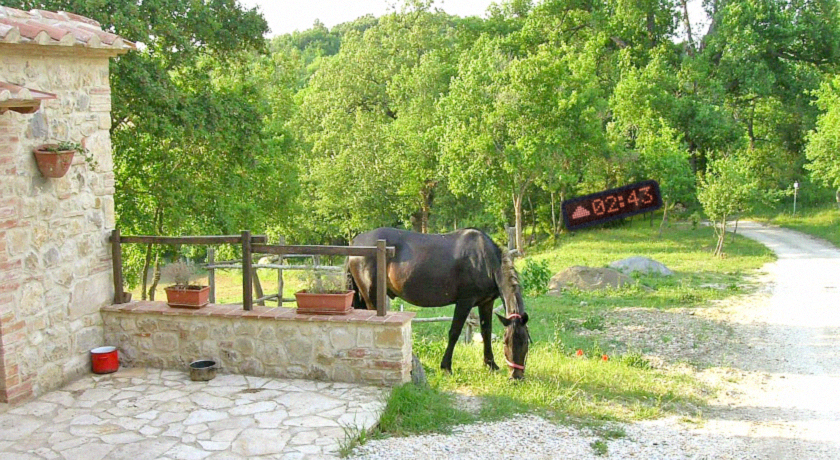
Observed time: 2:43
